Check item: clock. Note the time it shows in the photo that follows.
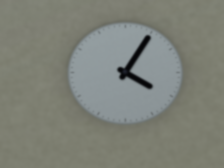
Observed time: 4:05
